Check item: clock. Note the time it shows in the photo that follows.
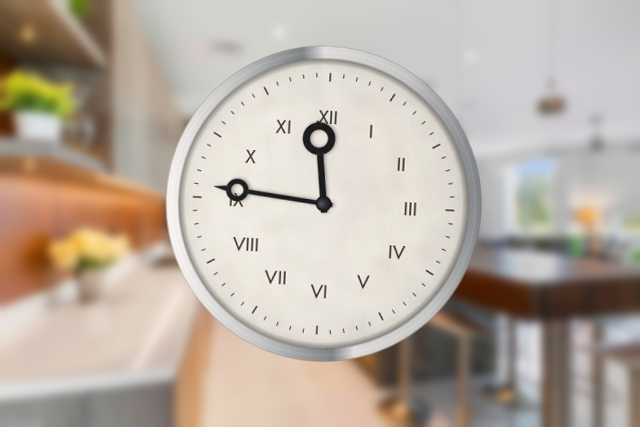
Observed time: 11:46
